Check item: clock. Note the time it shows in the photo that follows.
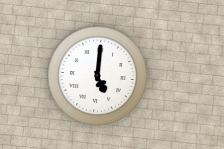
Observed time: 5:00
